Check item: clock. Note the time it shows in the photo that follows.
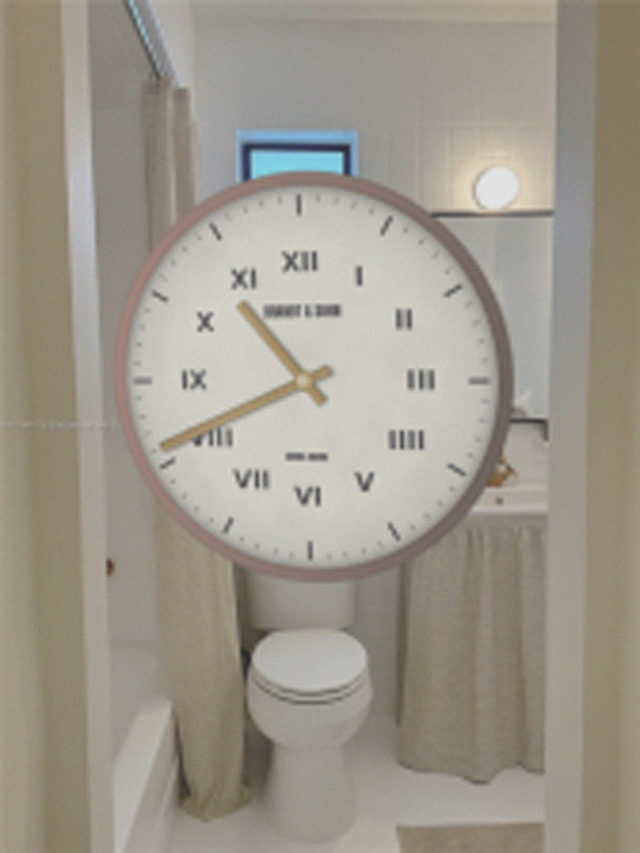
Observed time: 10:41
